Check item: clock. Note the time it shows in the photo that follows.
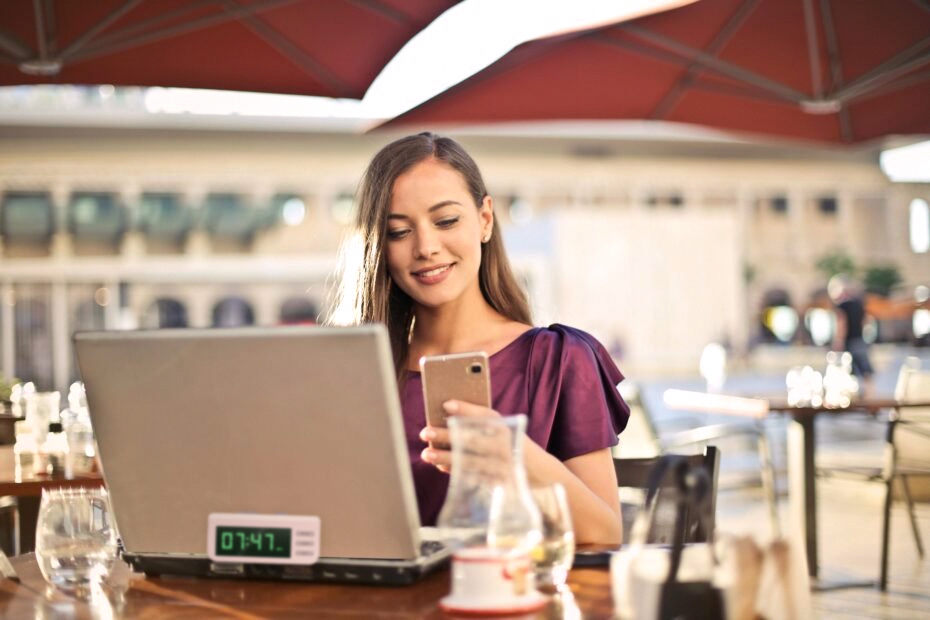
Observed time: 7:47
